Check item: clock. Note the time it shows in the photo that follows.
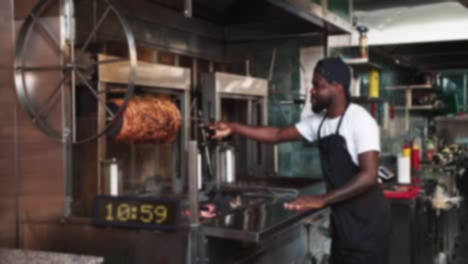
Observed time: 10:59
